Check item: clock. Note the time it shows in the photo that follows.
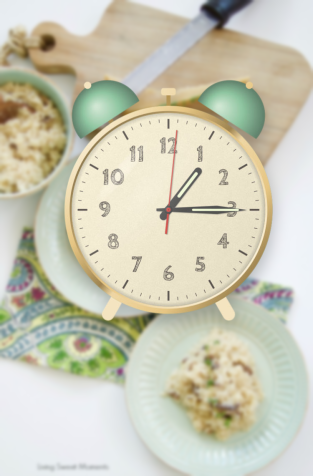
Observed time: 1:15:01
